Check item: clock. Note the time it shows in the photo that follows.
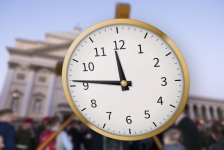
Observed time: 11:46
